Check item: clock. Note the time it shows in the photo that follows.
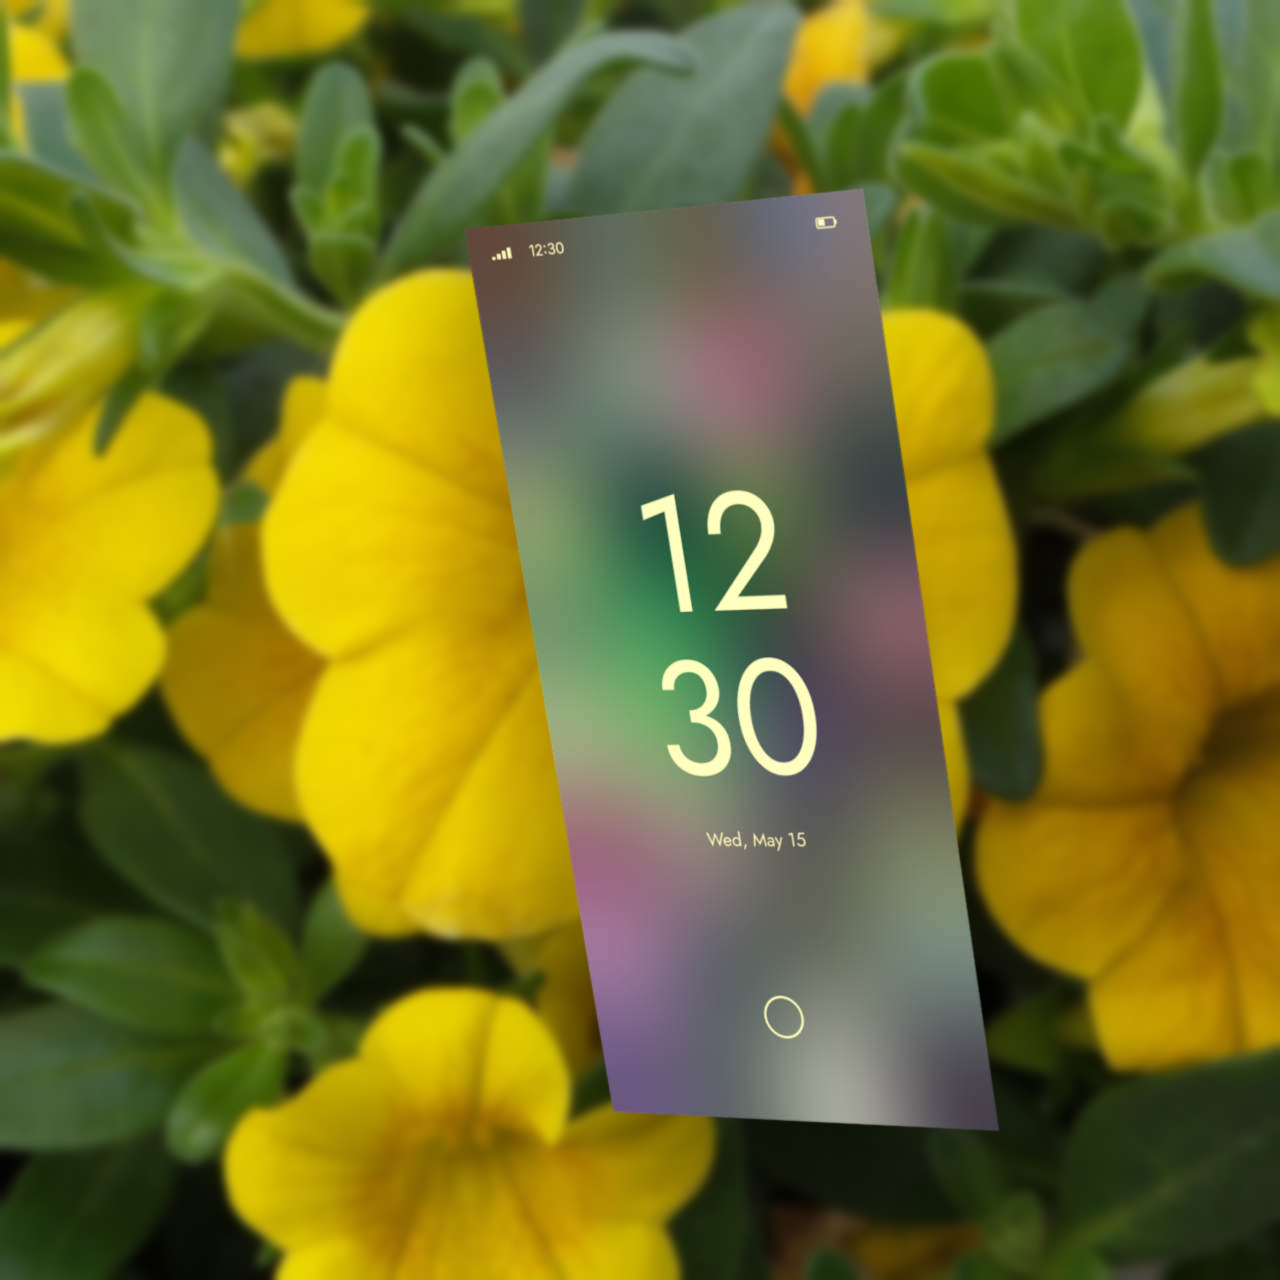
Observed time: 12:30
